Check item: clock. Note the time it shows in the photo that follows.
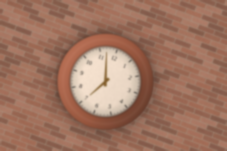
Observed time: 6:57
